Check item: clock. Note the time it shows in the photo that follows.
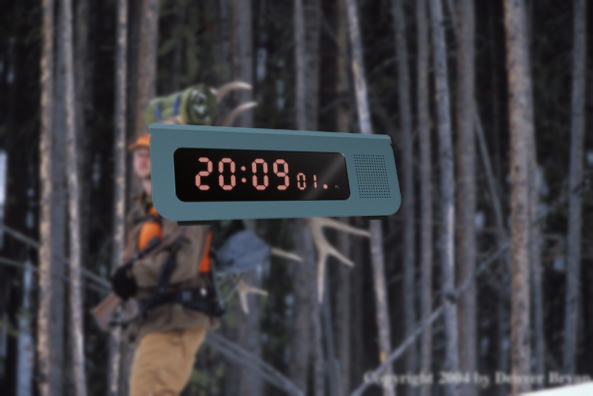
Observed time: 20:09:01
